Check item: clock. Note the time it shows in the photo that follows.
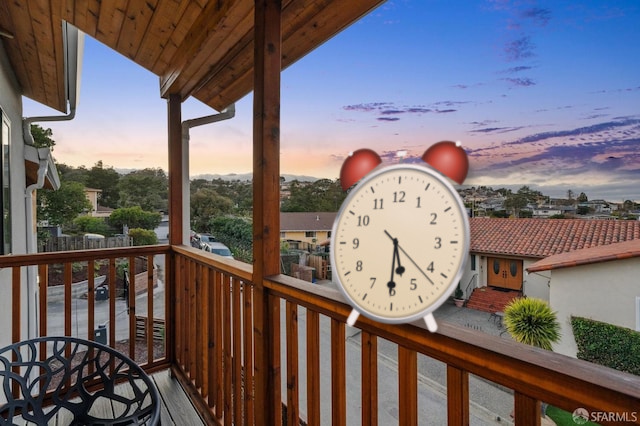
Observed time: 5:30:22
